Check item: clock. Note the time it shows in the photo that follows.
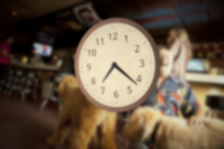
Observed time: 7:22
